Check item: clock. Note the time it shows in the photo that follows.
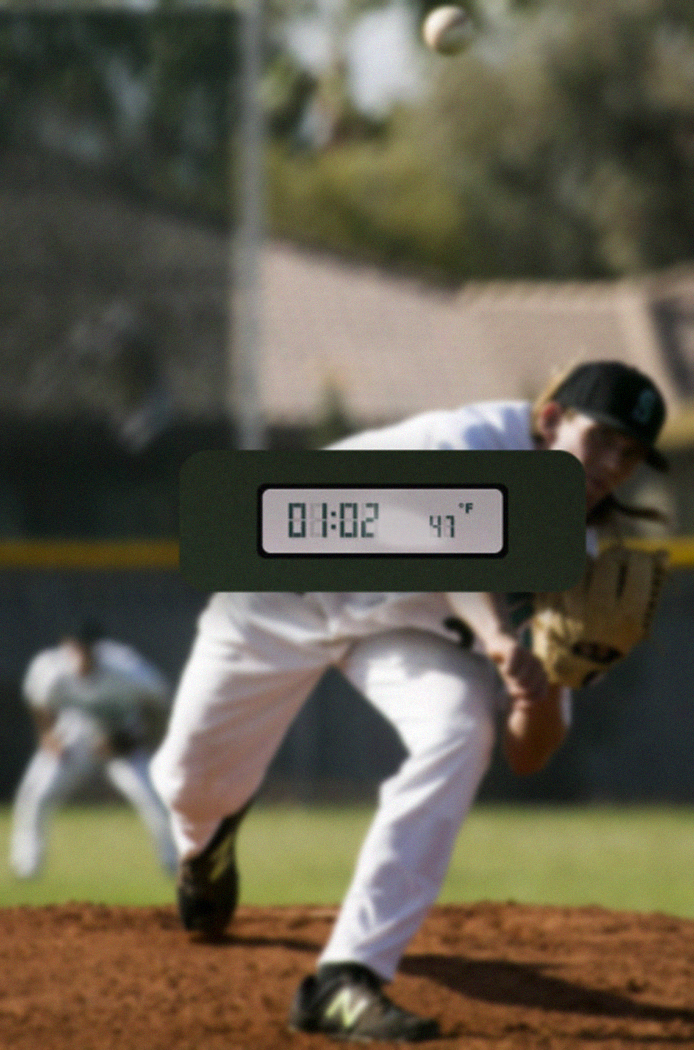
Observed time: 1:02
